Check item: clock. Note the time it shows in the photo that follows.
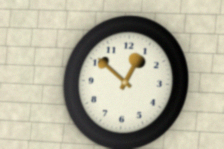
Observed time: 12:51
